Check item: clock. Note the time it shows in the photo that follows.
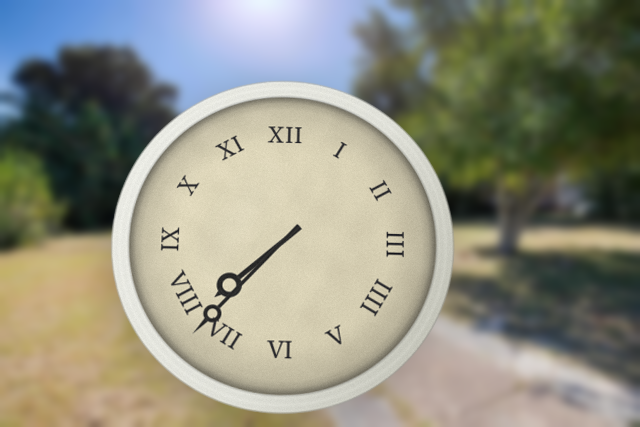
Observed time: 7:37
